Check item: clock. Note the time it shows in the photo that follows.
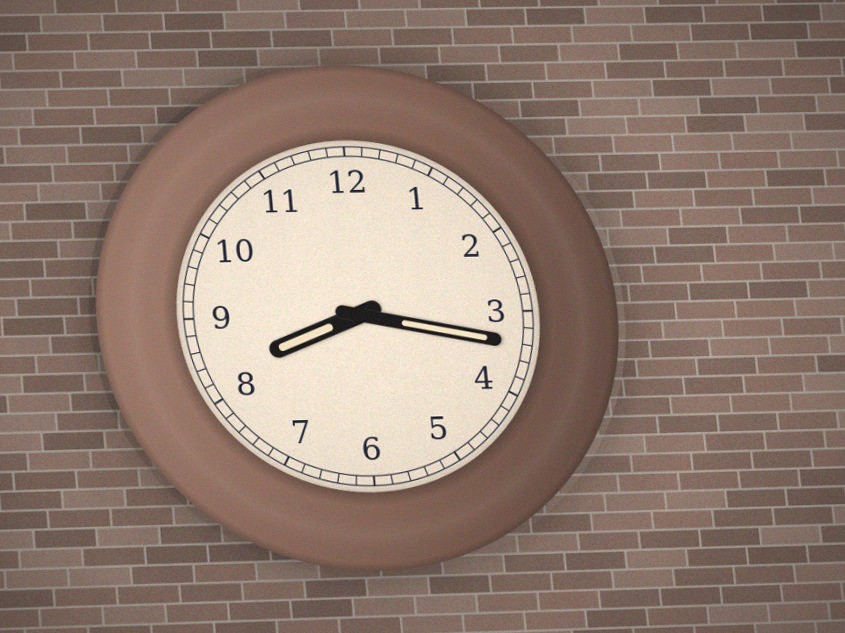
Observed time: 8:17
